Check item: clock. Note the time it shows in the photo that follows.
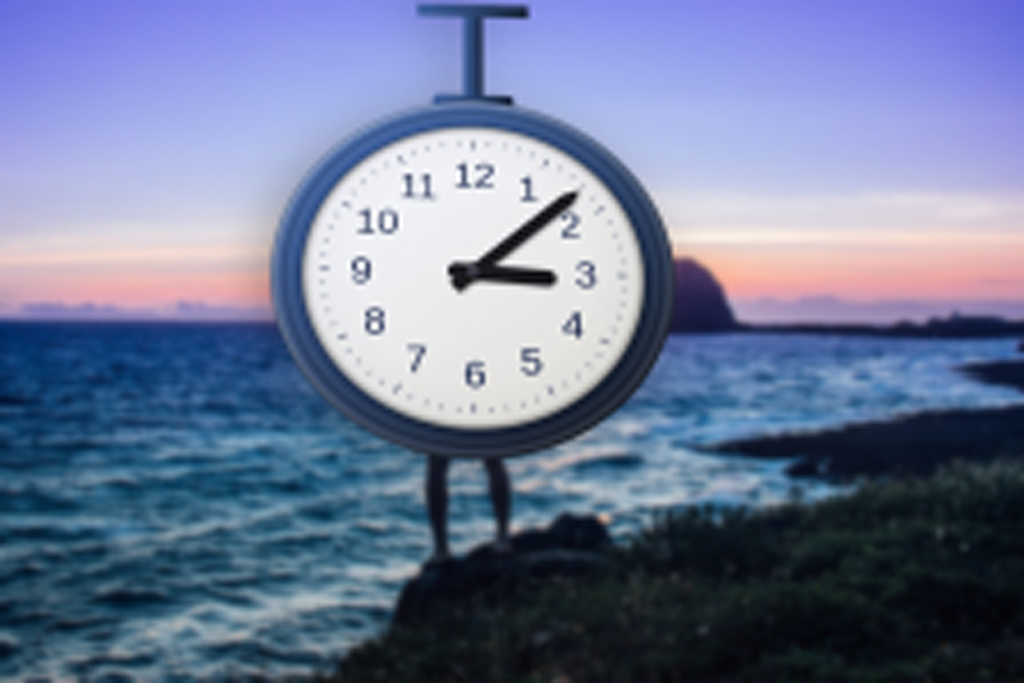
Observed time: 3:08
